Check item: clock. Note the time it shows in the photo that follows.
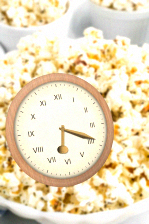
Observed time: 6:19
